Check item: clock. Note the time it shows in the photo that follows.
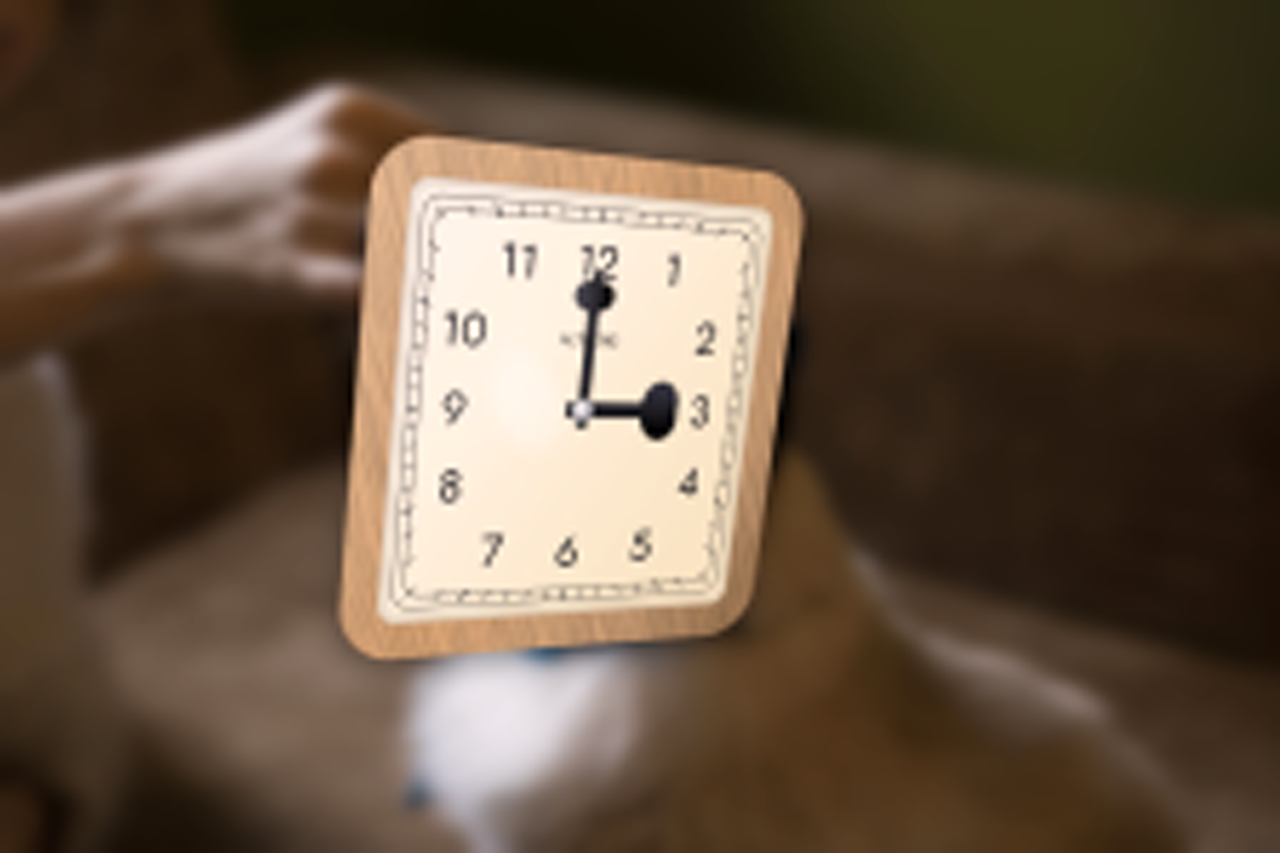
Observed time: 3:00
